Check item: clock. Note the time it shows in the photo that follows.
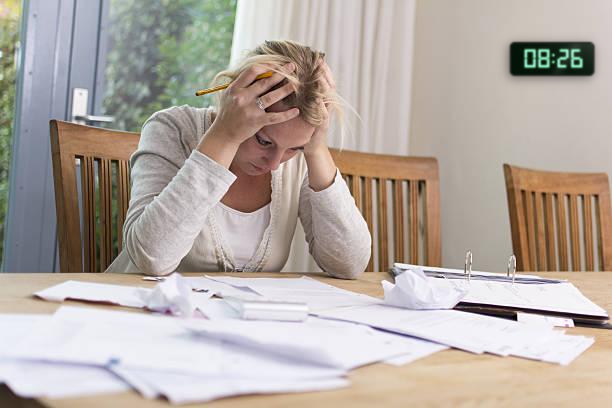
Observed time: 8:26
